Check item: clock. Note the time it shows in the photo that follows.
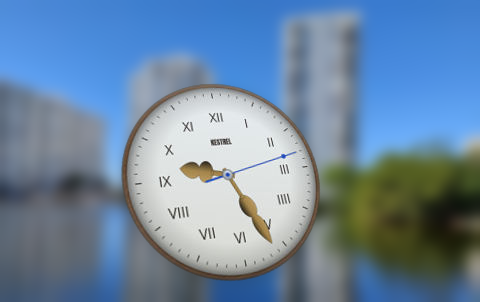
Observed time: 9:26:13
